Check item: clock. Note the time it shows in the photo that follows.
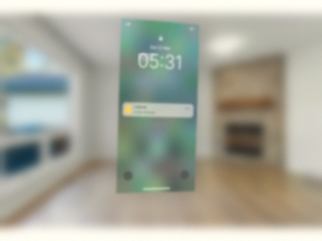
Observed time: 5:31
